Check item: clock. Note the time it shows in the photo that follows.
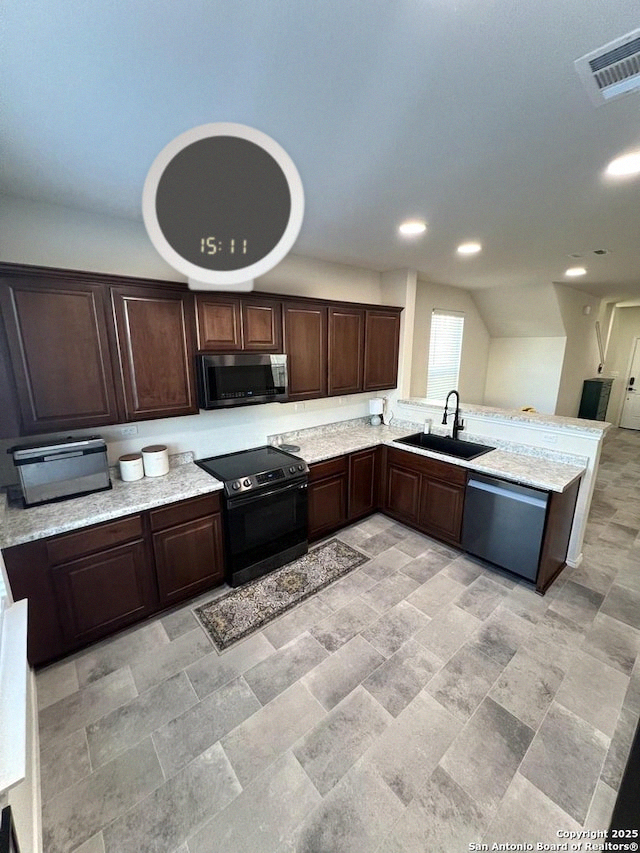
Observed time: 15:11
